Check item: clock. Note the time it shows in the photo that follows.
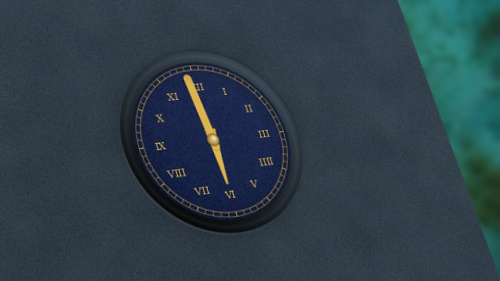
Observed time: 5:59
